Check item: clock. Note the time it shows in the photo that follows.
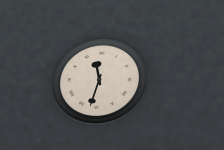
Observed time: 11:32
